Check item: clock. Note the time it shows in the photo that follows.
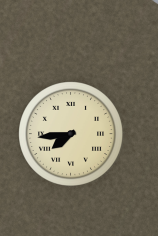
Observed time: 7:44
